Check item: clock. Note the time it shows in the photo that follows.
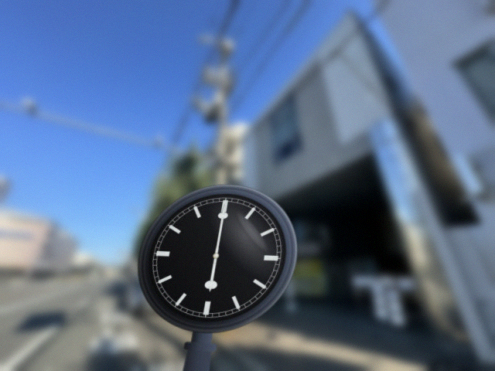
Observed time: 6:00
